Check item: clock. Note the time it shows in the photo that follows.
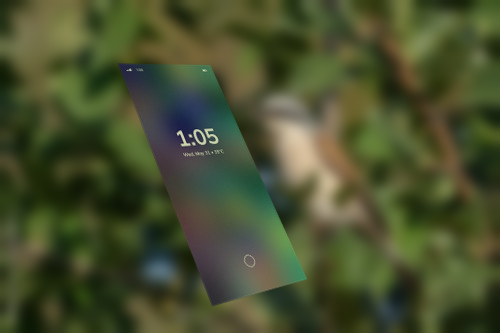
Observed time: 1:05
